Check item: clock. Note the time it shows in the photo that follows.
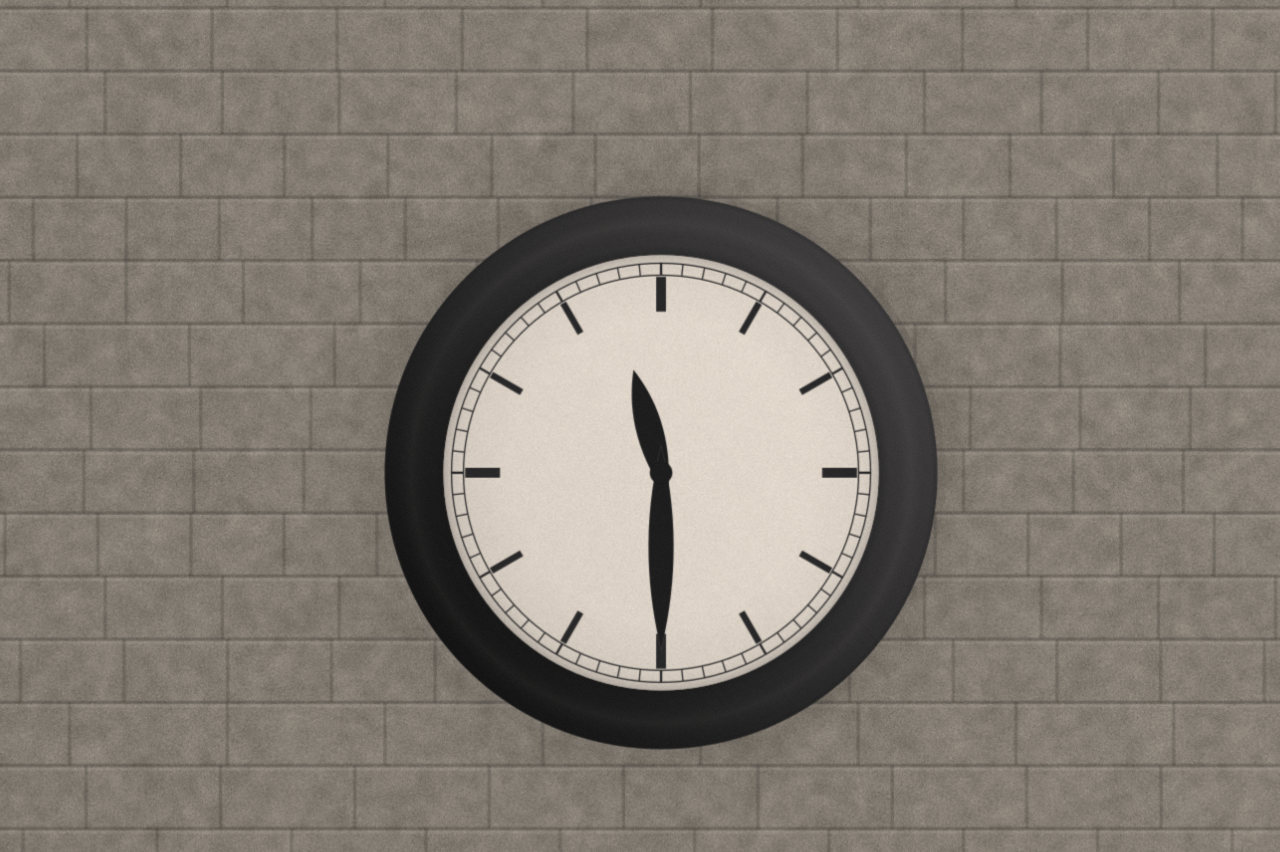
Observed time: 11:30
